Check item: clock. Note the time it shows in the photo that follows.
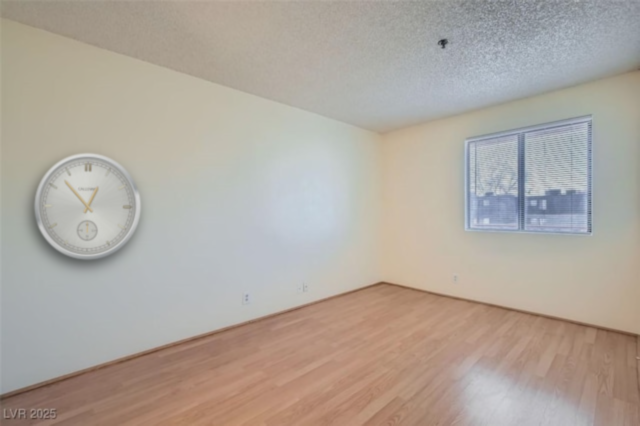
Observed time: 12:53
